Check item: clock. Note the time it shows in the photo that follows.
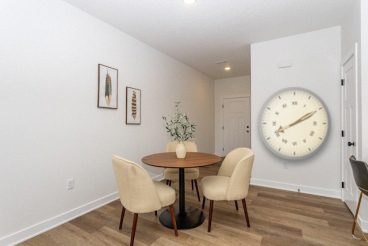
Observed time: 8:10
